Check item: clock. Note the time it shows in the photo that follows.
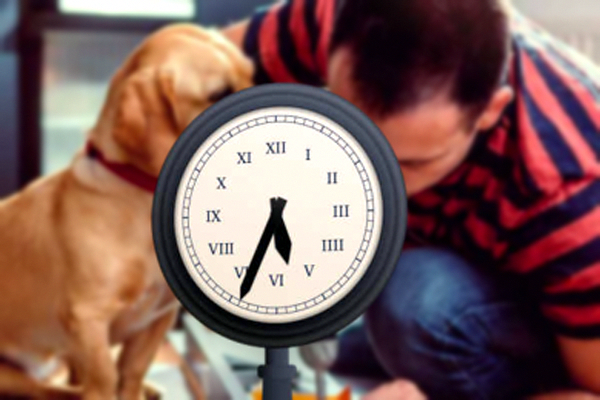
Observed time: 5:34
